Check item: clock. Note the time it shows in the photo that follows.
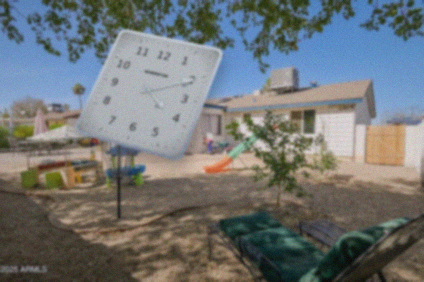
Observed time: 4:10
